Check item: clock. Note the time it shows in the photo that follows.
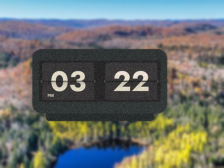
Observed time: 3:22
